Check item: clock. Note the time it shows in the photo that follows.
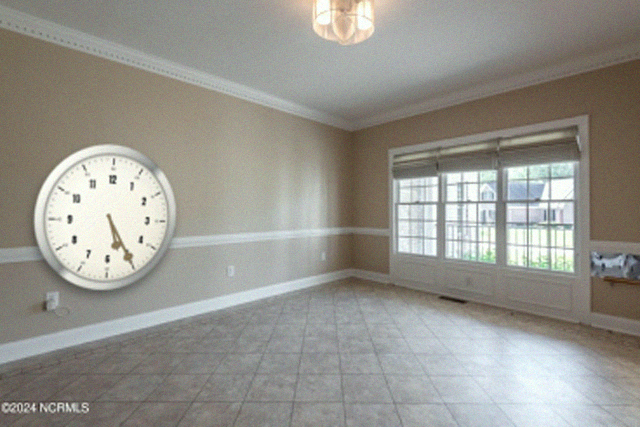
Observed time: 5:25
